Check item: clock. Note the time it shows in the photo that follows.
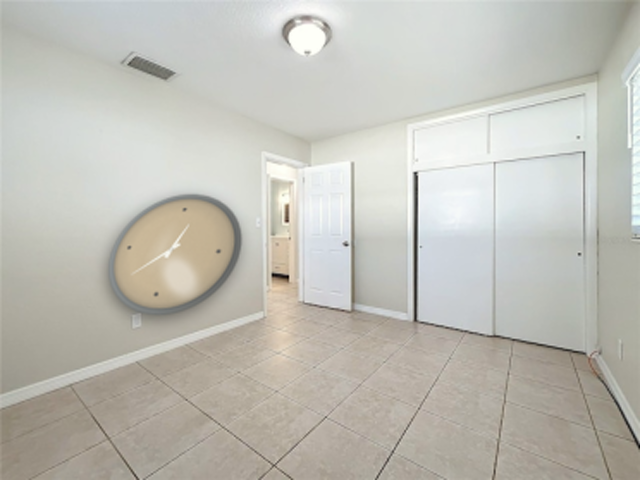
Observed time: 12:38
